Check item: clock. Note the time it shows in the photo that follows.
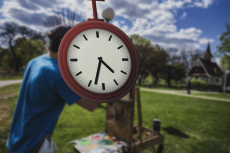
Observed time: 4:33
